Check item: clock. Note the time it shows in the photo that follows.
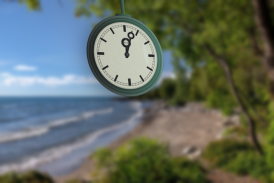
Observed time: 12:03
